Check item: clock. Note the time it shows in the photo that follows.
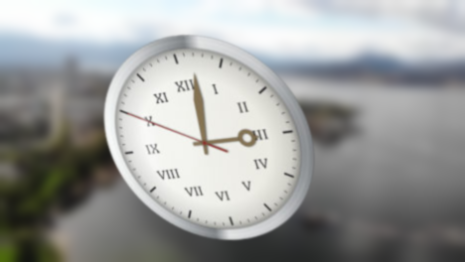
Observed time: 3:01:50
